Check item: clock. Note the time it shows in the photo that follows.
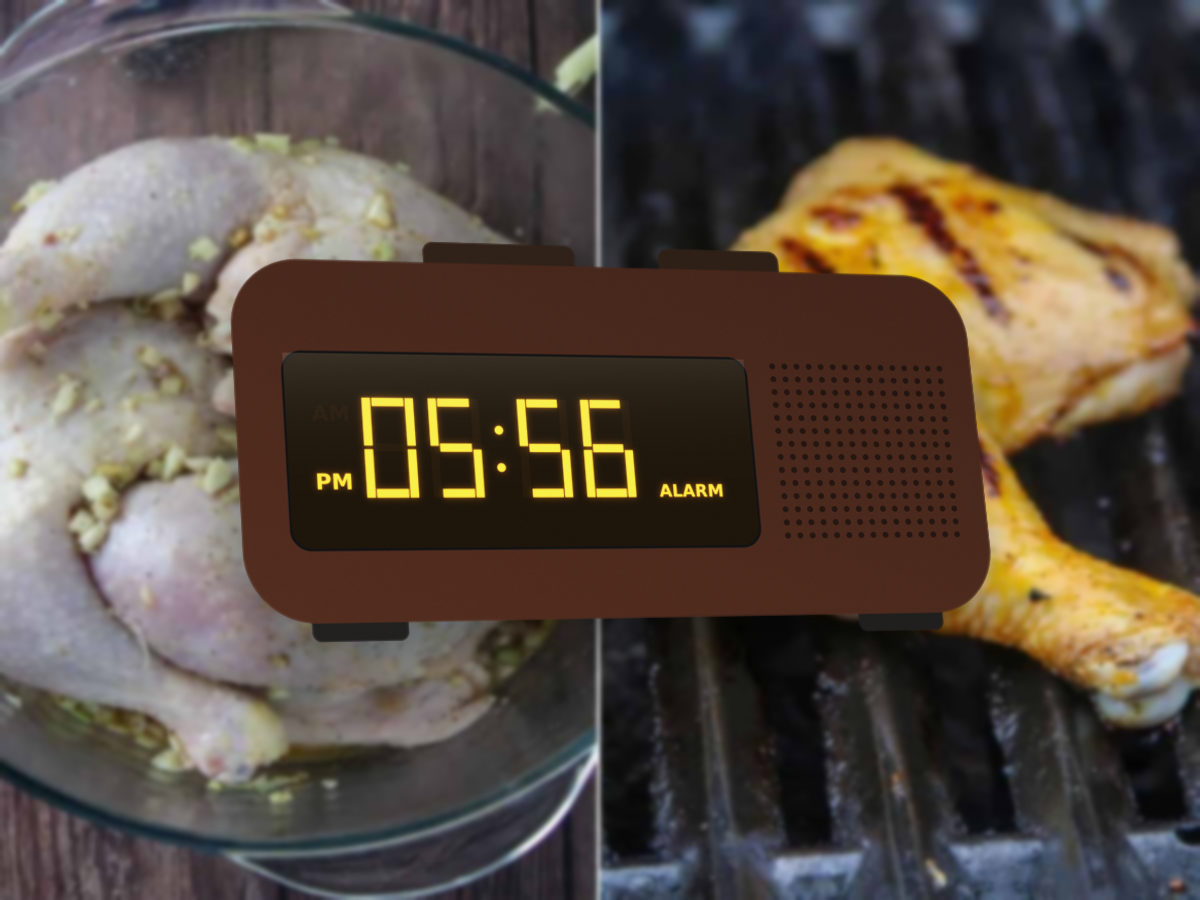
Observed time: 5:56
